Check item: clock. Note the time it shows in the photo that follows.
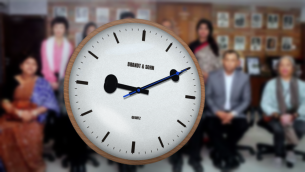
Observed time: 9:10:10
